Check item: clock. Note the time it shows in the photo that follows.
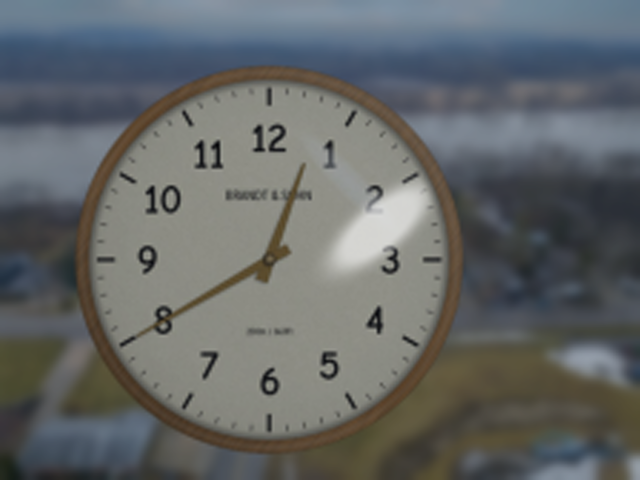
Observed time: 12:40
